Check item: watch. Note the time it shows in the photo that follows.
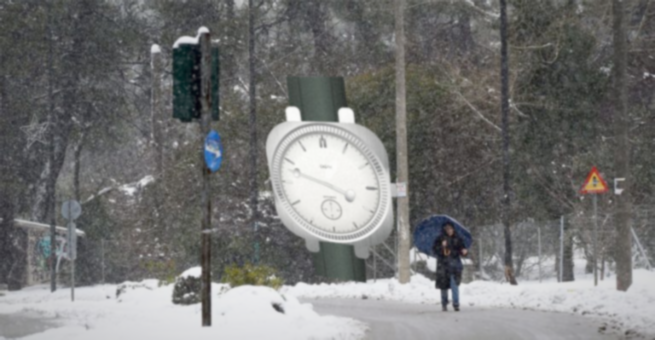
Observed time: 3:48
